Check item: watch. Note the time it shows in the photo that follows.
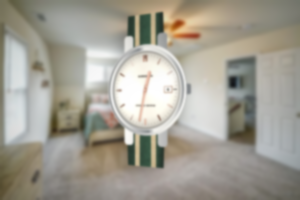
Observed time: 12:32
